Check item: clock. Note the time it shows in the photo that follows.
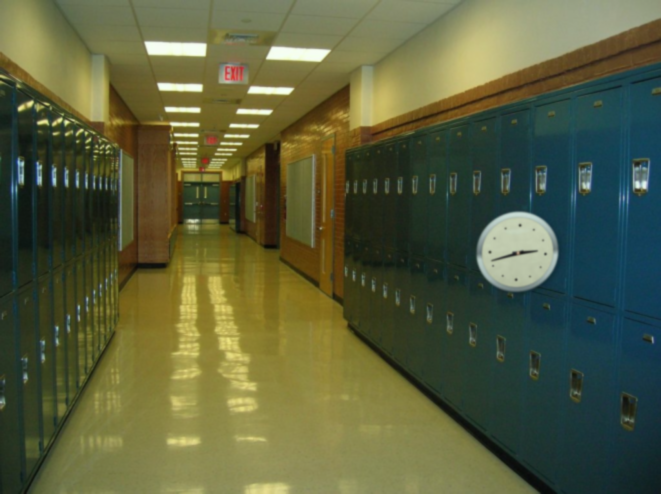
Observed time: 2:42
